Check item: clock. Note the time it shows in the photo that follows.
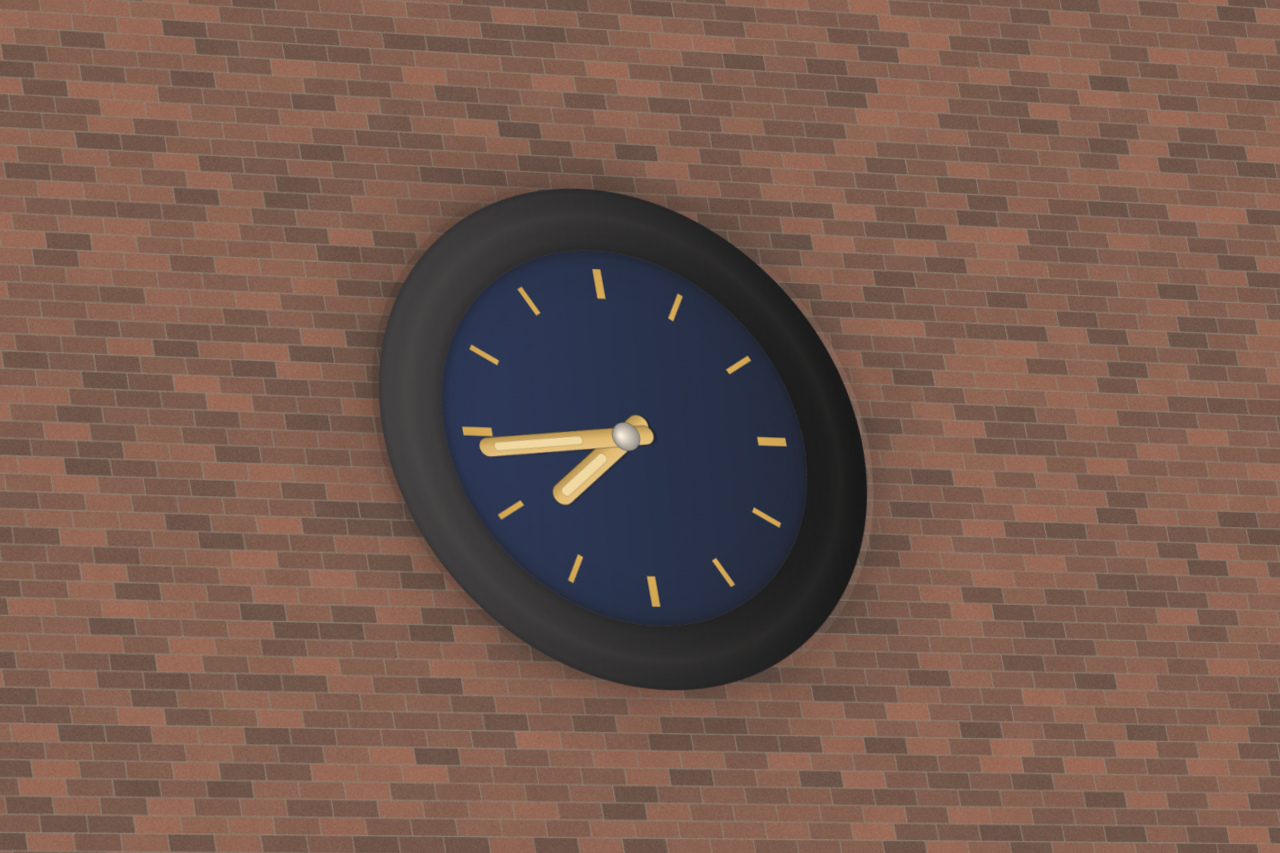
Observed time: 7:44
